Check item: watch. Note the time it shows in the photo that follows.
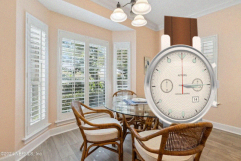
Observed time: 3:15
